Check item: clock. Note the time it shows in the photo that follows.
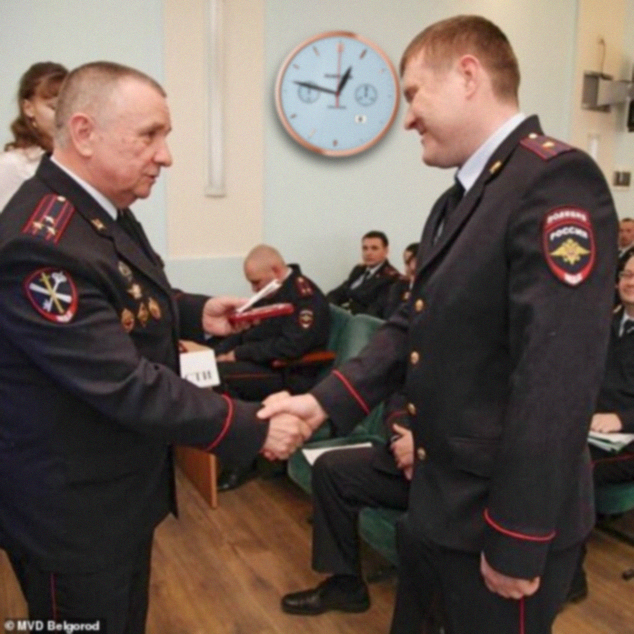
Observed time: 12:47
